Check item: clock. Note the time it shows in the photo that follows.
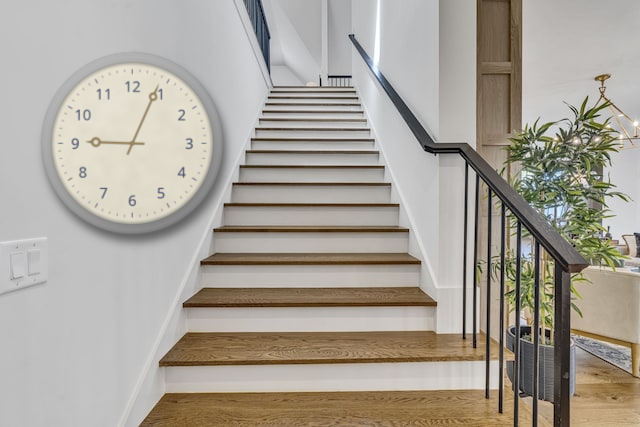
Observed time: 9:04
